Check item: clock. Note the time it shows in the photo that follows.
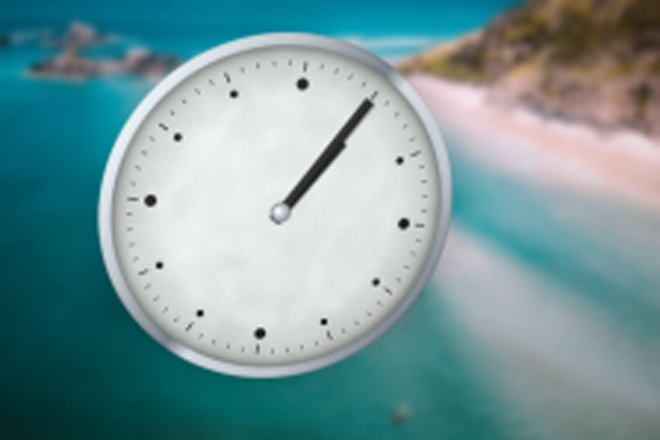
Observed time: 1:05
